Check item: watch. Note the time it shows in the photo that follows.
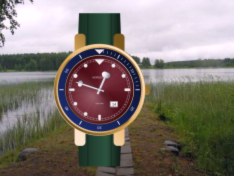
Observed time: 12:48
